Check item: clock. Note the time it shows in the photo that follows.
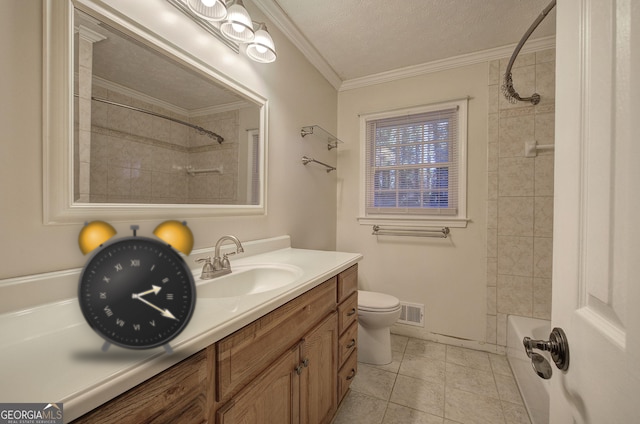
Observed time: 2:20
